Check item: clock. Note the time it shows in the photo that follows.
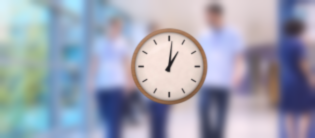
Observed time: 1:01
